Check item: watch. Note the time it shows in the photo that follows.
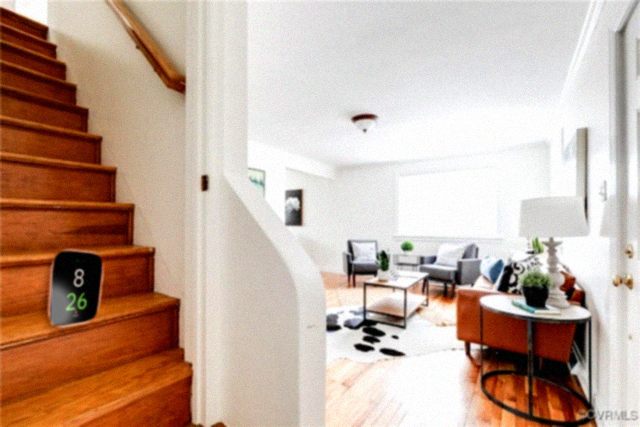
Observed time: 8:26
